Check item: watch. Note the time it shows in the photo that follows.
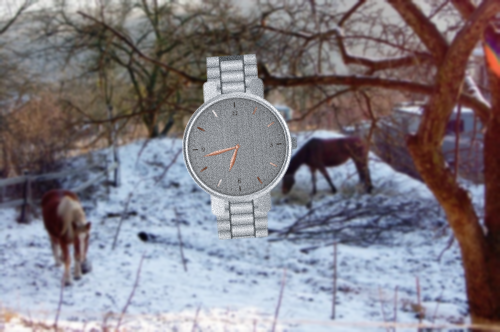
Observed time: 6:43
